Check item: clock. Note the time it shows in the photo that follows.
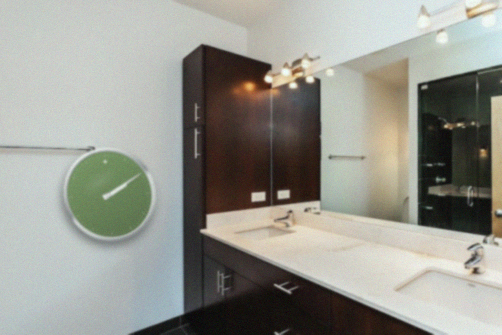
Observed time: 2:10
